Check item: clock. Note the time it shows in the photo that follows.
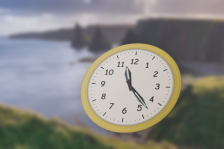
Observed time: 11:23
